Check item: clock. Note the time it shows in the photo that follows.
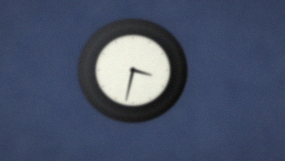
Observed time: 3:32
